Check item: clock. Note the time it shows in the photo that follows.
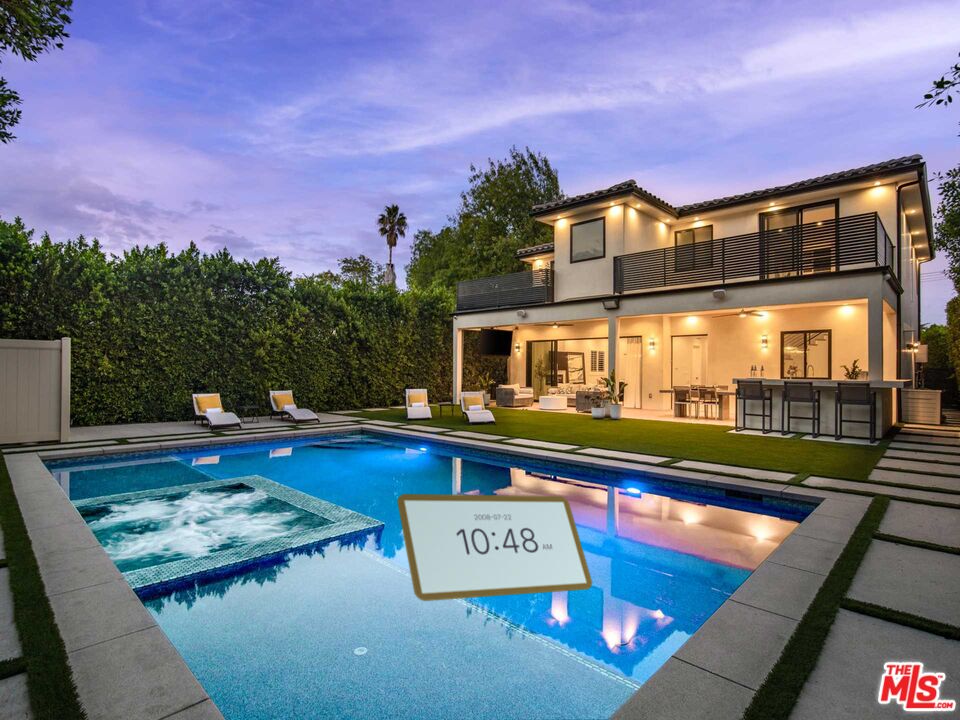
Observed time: 10:48
